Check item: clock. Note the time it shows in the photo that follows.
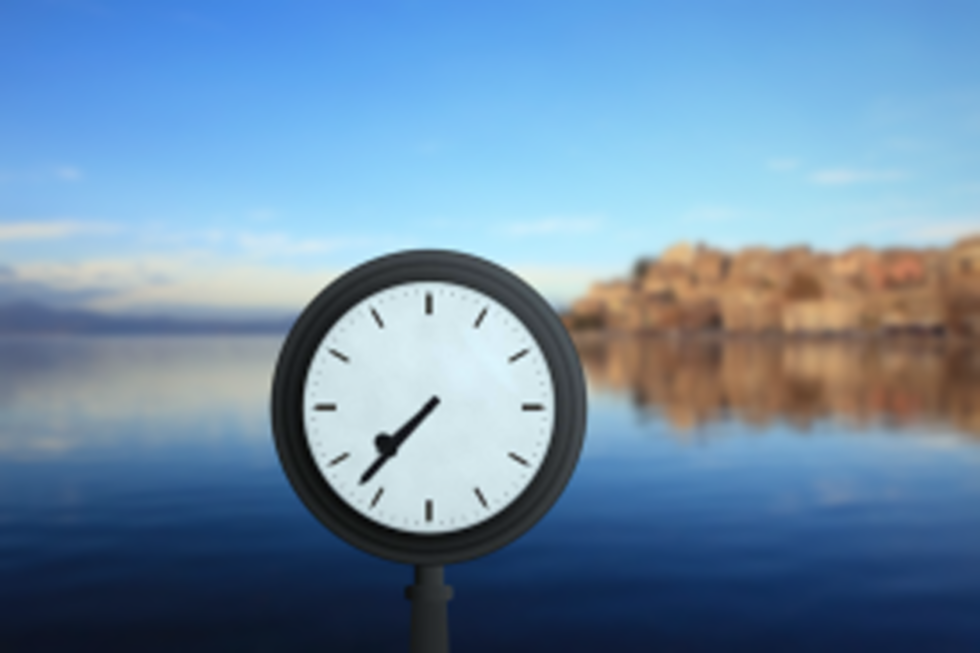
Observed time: 7:37
